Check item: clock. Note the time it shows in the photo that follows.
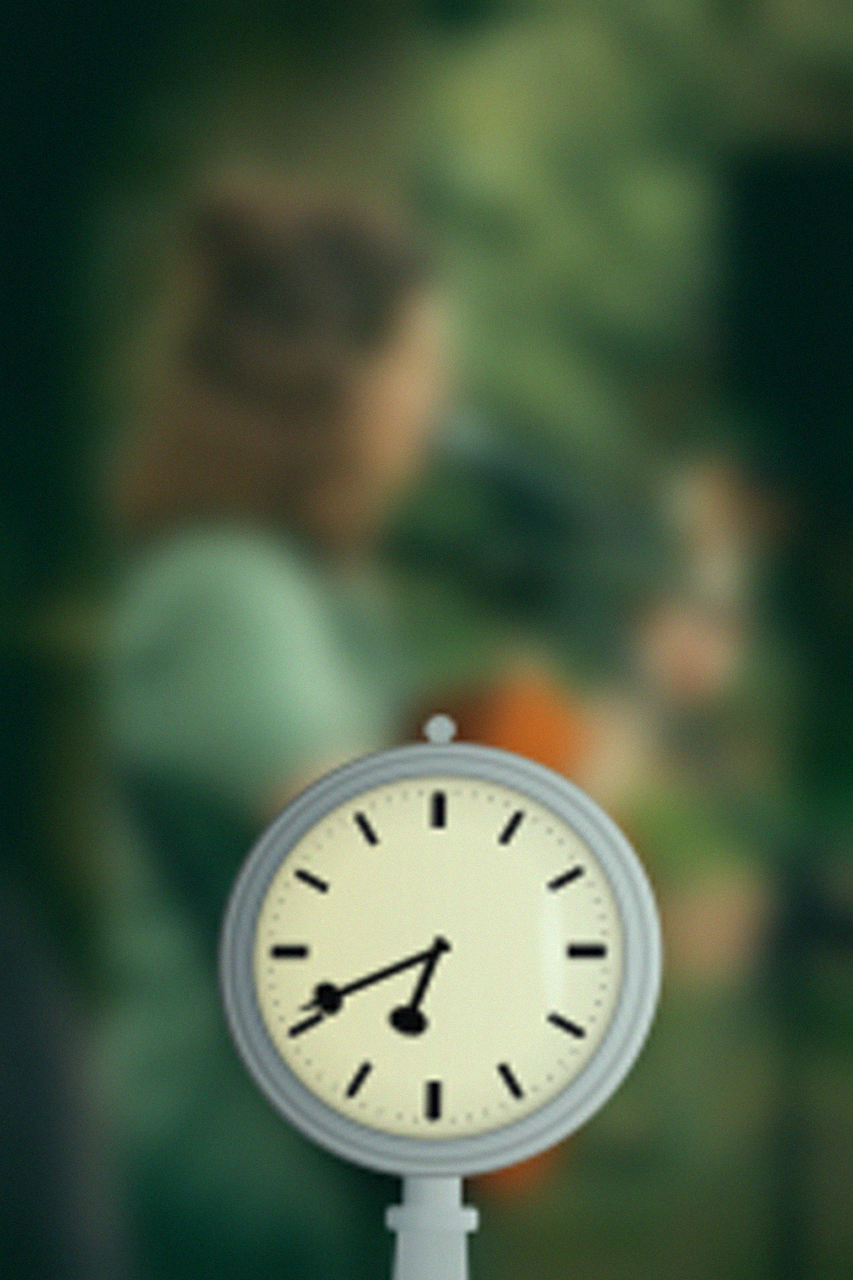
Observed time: 6:41
